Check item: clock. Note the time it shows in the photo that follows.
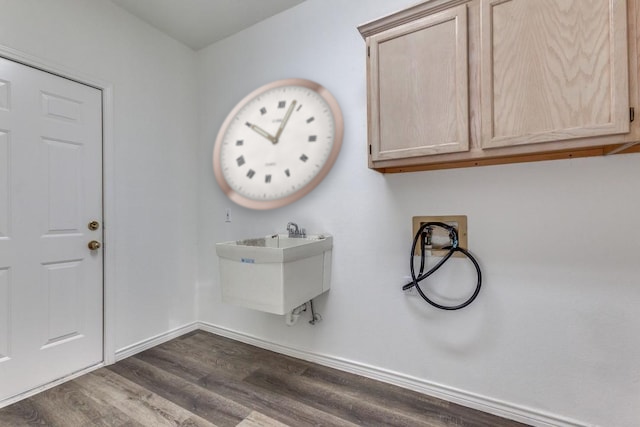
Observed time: 10:03
